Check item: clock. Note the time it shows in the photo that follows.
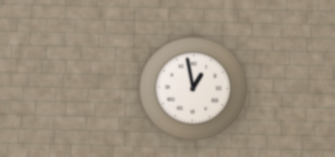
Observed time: 12:58
